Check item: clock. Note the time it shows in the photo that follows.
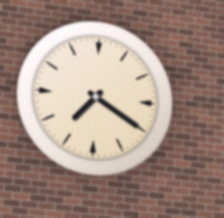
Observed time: 7:20
